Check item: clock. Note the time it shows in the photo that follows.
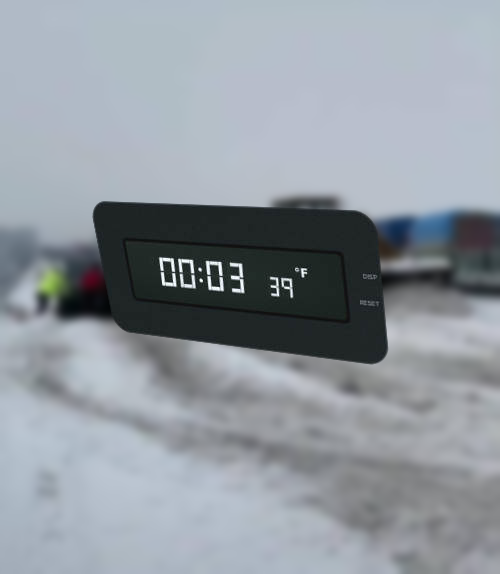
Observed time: 0:03
